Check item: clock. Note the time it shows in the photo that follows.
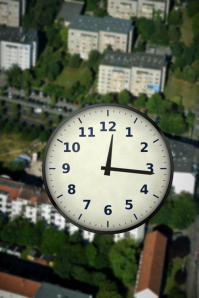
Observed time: 12:16
